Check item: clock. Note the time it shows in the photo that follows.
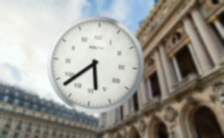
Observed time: 5:38
